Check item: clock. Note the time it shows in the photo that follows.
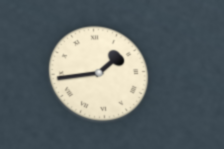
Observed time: 1:44
